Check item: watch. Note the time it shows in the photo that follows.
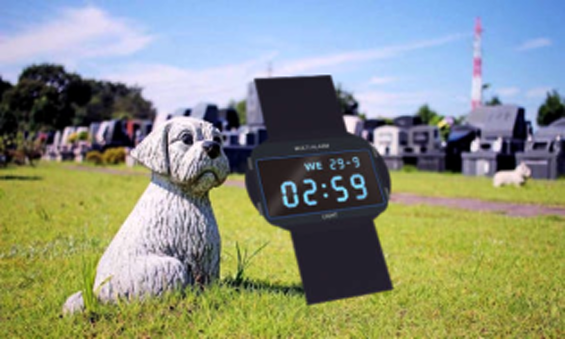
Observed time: 2:59
